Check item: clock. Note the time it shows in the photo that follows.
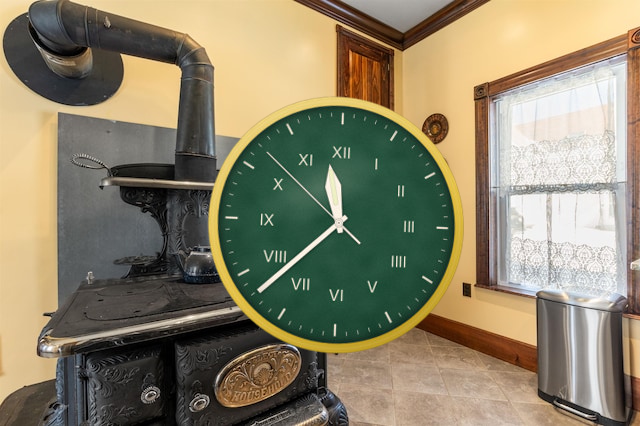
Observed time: 11:37:52
